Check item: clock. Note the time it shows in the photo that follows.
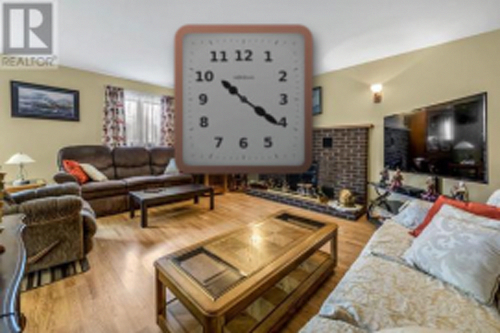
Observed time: 10:21
